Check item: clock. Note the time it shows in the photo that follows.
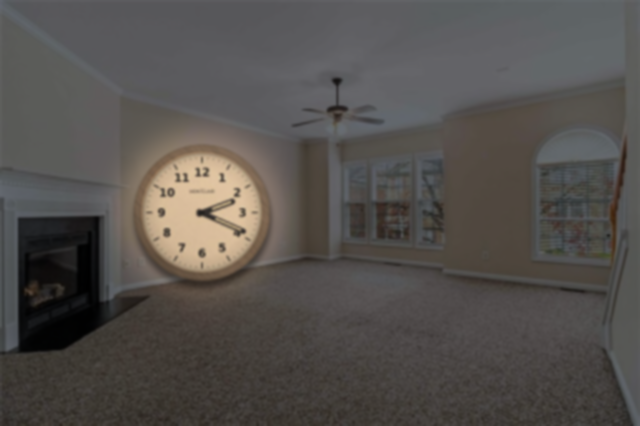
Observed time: 2:19
